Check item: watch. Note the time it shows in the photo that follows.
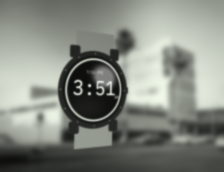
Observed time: 3:51
